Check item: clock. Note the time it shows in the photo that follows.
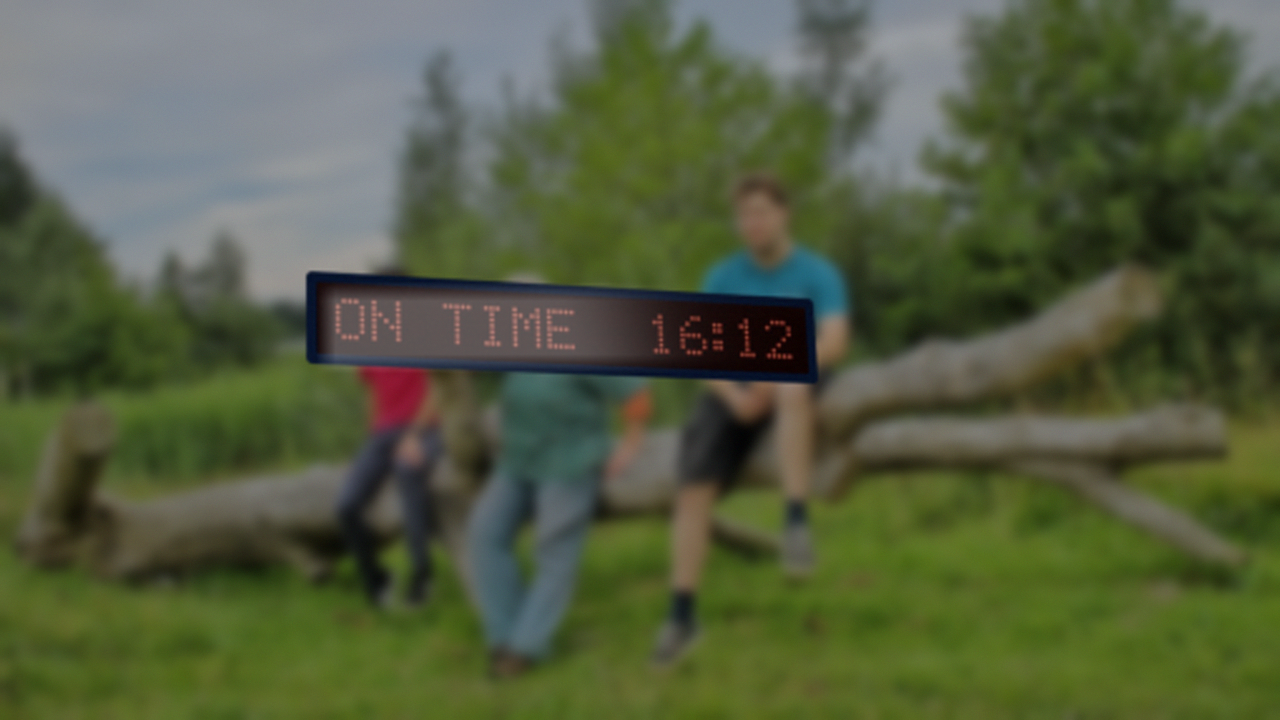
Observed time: 16:12
